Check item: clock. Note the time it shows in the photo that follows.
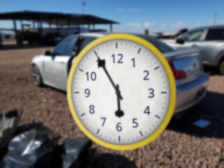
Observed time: 5:55
